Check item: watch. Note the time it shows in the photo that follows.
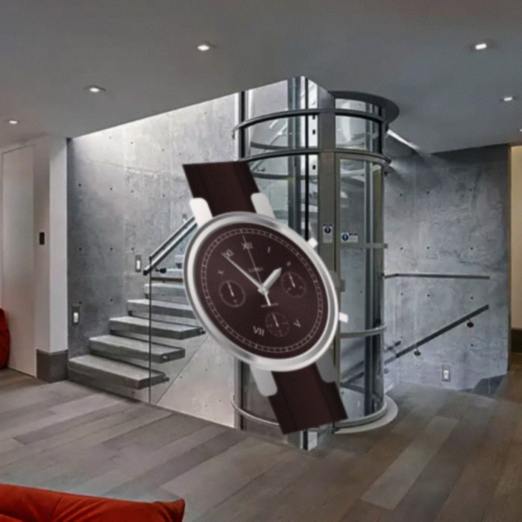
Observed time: 1:54
